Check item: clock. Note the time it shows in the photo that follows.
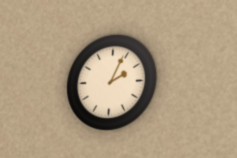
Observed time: 2:04
